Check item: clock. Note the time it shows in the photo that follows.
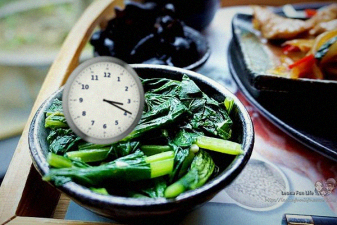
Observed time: 3:19
